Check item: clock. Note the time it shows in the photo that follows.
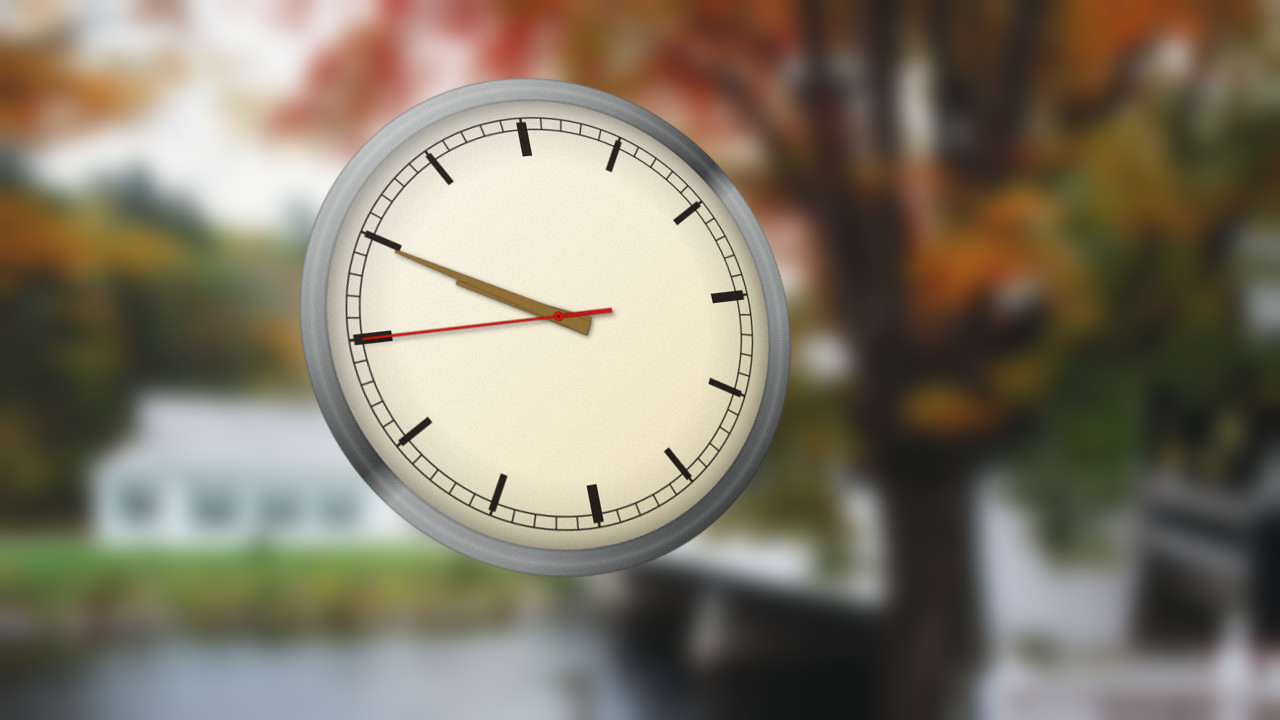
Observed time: 9:49:45
